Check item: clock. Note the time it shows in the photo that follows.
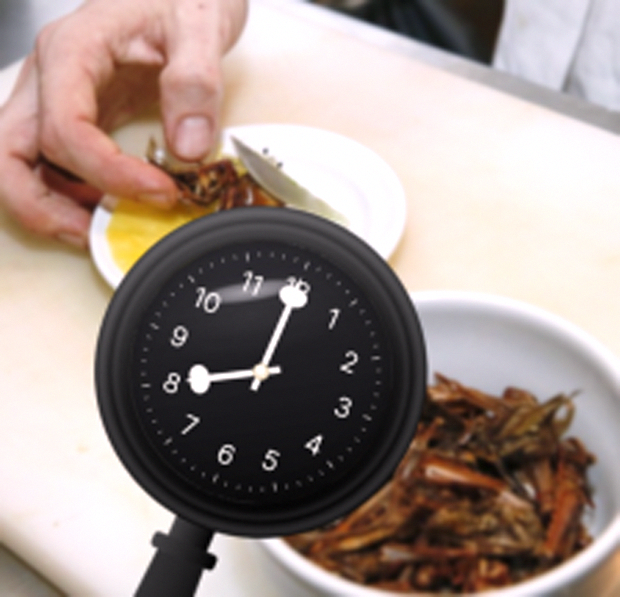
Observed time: 8:00
